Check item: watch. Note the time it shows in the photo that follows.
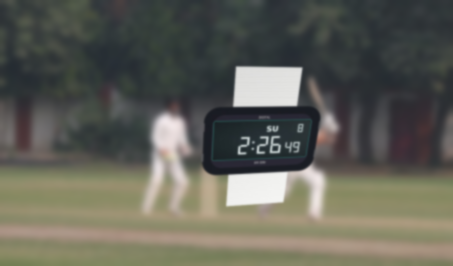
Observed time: 2:26:49
